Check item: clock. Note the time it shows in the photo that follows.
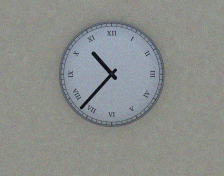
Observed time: 10:37
